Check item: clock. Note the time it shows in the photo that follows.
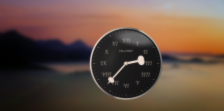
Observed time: 2:37
